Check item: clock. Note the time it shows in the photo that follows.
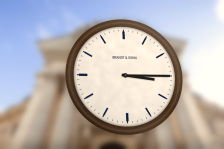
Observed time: 3:15
